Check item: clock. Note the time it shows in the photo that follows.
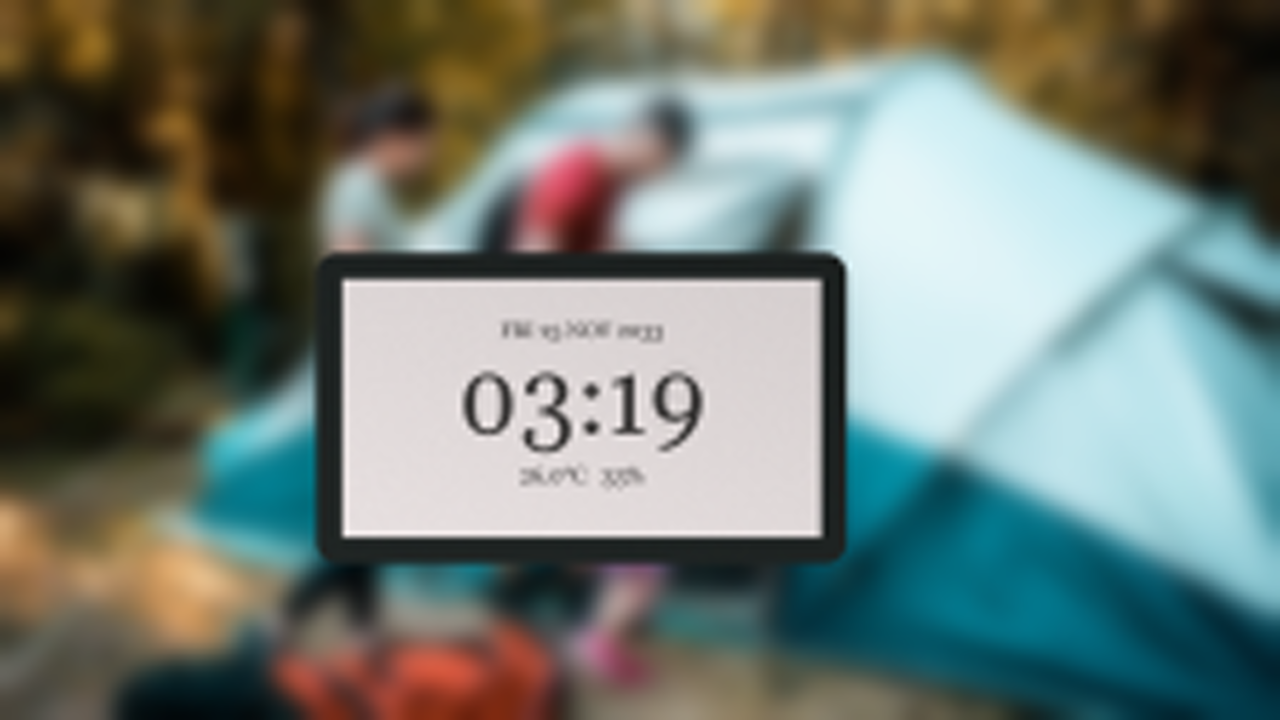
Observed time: 3:19
